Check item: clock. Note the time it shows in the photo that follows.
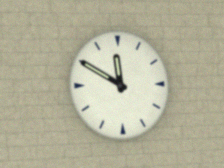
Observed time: 11:50
